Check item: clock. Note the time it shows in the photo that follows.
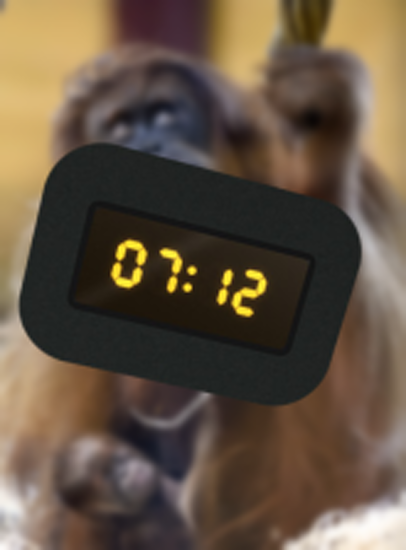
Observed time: 7:12
